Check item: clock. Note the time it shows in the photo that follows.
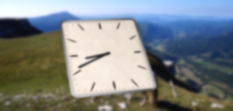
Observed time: 8:41
